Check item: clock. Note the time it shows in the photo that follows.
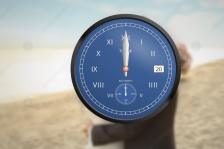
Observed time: 12:00
